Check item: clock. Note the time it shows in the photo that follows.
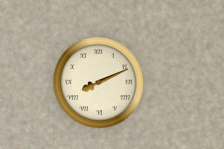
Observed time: 8:11
